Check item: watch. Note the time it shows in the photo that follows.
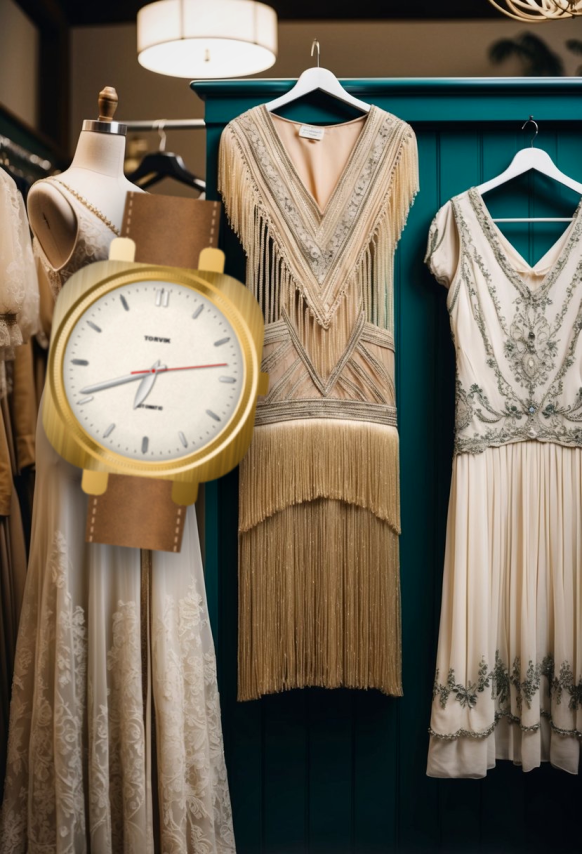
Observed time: 6:41:13
